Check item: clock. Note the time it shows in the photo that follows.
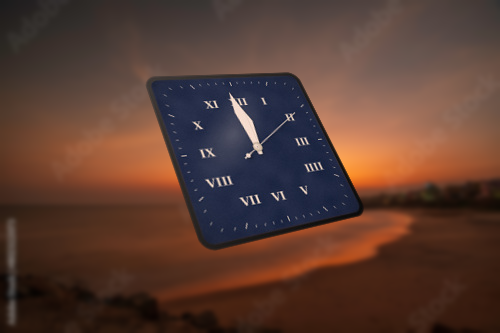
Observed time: 11:59:10
